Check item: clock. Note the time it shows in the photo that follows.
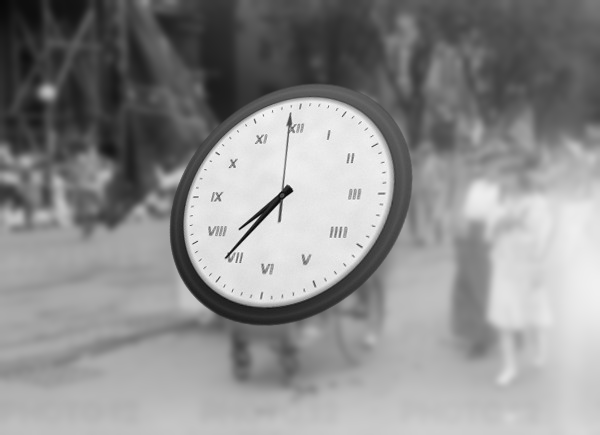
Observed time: 7:35:59
